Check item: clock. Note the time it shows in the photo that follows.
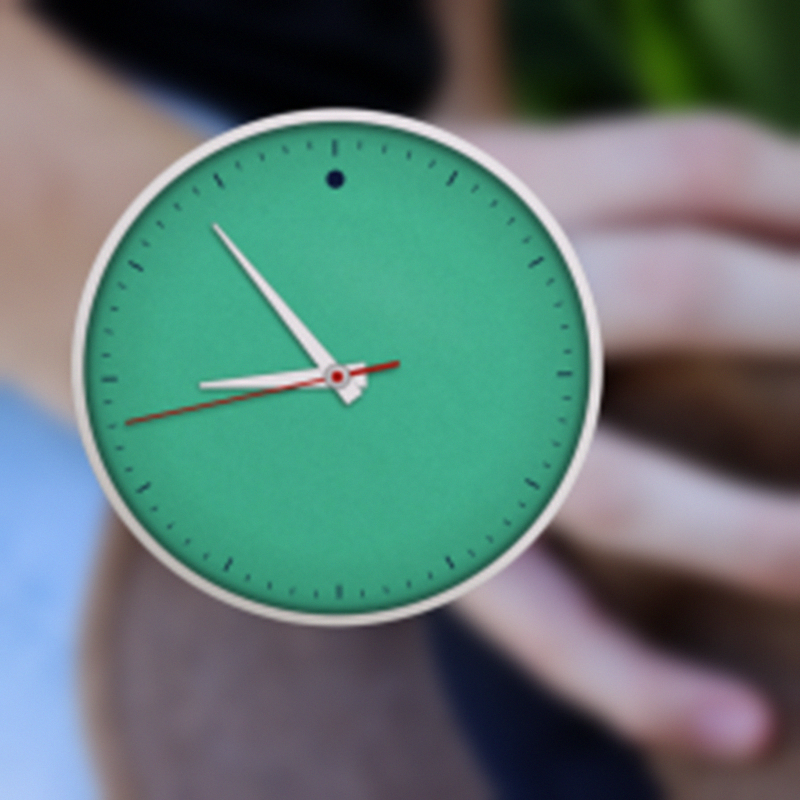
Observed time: 8:53:43
